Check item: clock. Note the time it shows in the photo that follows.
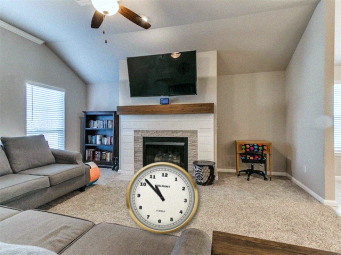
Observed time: 10:52
